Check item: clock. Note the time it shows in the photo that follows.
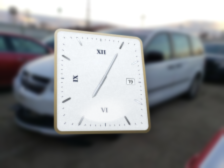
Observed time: 7:05
